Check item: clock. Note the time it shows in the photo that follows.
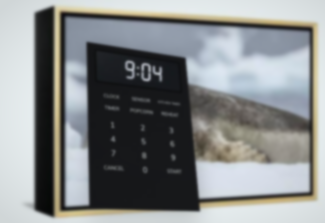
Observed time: 9:04
